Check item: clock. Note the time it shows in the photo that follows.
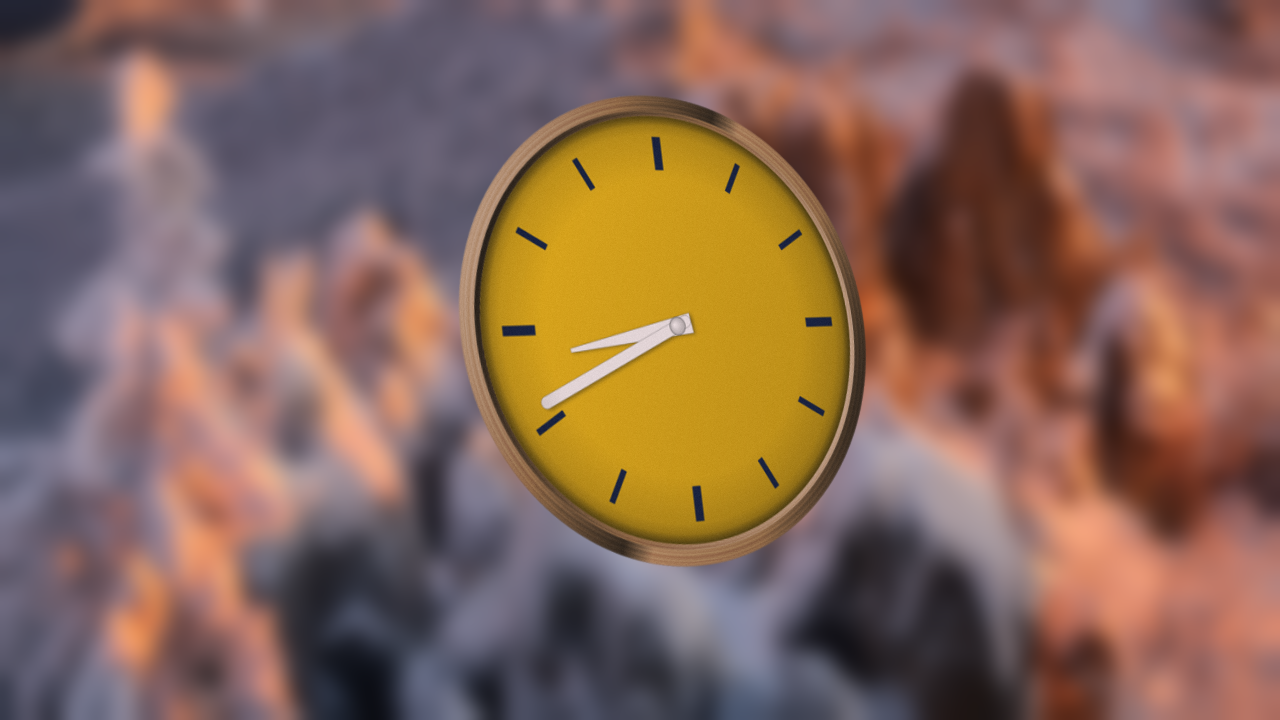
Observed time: 8:41
